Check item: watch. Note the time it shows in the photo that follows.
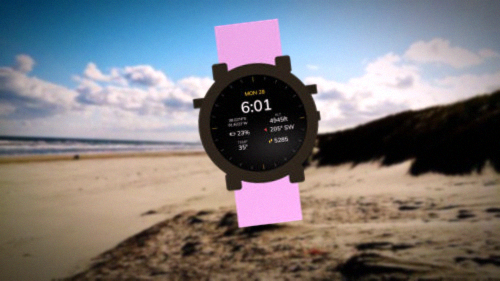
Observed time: 6:01
